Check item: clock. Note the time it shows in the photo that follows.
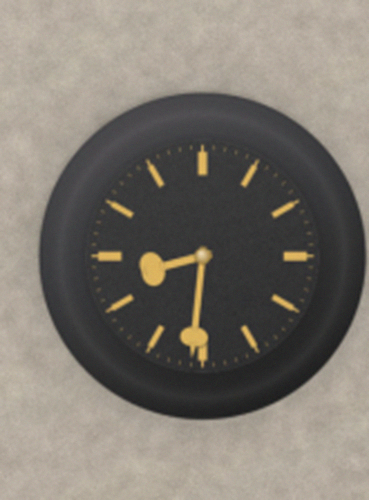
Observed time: 8:31
